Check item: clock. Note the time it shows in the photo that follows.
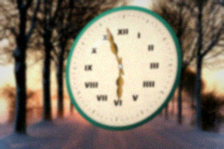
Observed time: 5:56
